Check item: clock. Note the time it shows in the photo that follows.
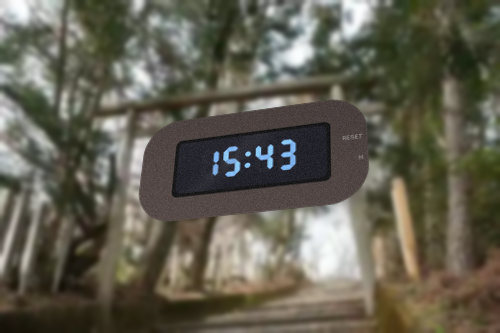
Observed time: 15:43
